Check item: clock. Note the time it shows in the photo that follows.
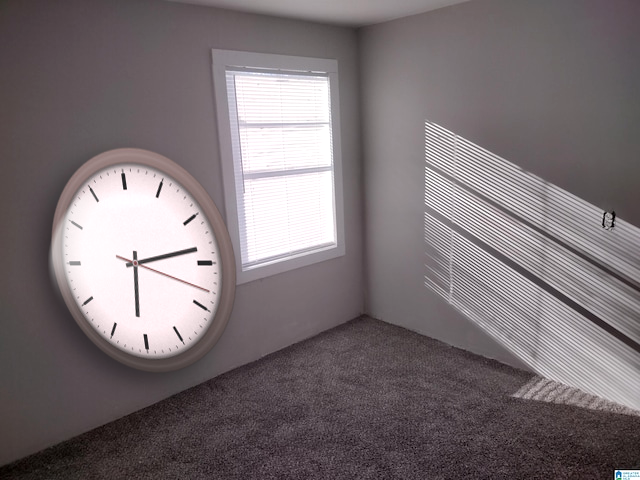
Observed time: 6:13:18
